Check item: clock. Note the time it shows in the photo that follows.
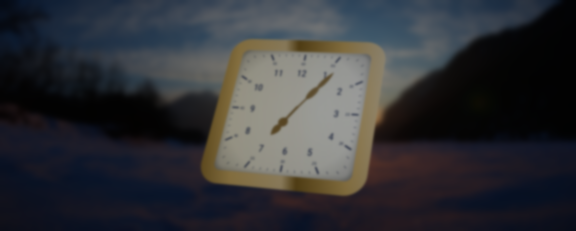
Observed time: 7:06
